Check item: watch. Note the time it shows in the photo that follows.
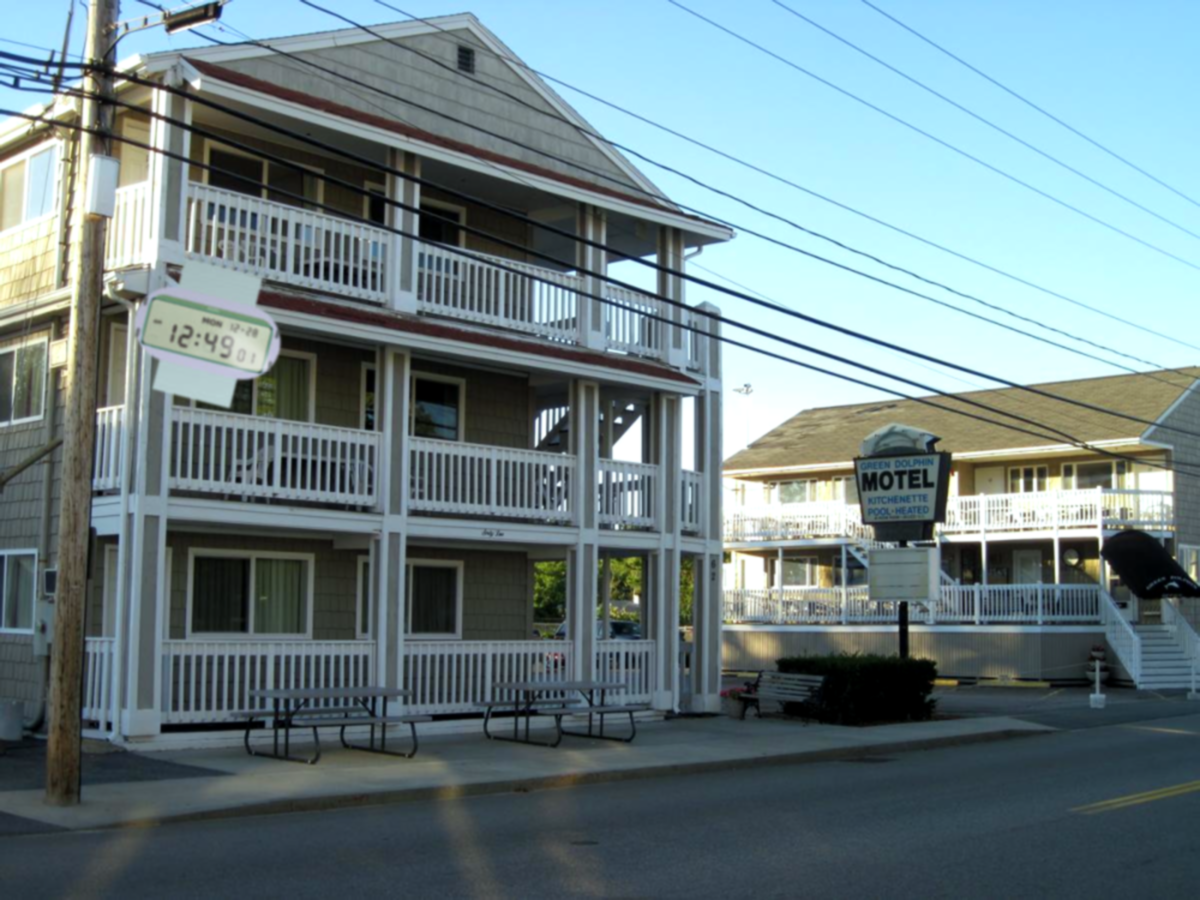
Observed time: 12:49
